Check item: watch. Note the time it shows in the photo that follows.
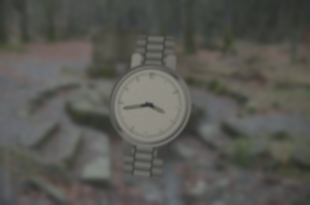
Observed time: 3:43
